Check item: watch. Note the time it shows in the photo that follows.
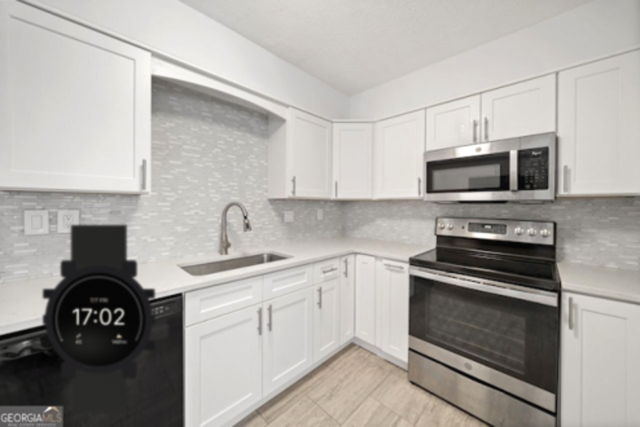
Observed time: 17:02
